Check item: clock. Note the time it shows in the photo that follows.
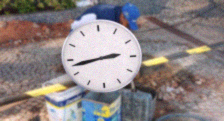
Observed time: 2:43
